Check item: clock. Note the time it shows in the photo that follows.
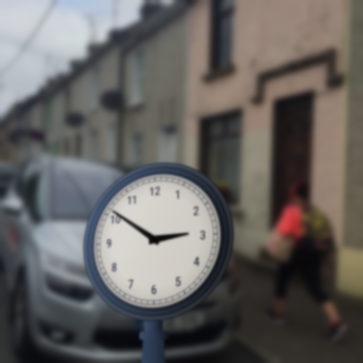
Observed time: 2:51
